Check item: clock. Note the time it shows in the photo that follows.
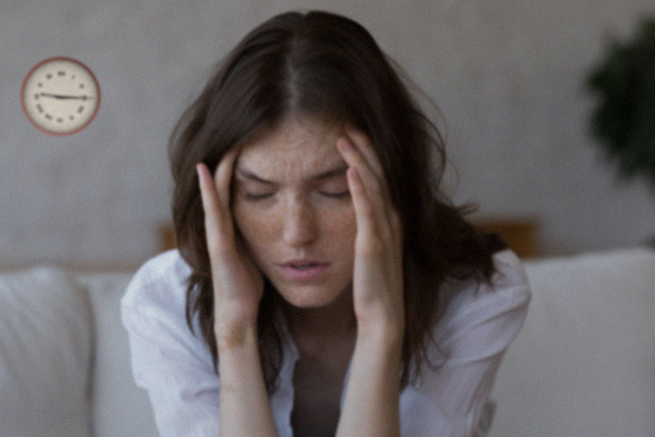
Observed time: 9:15
